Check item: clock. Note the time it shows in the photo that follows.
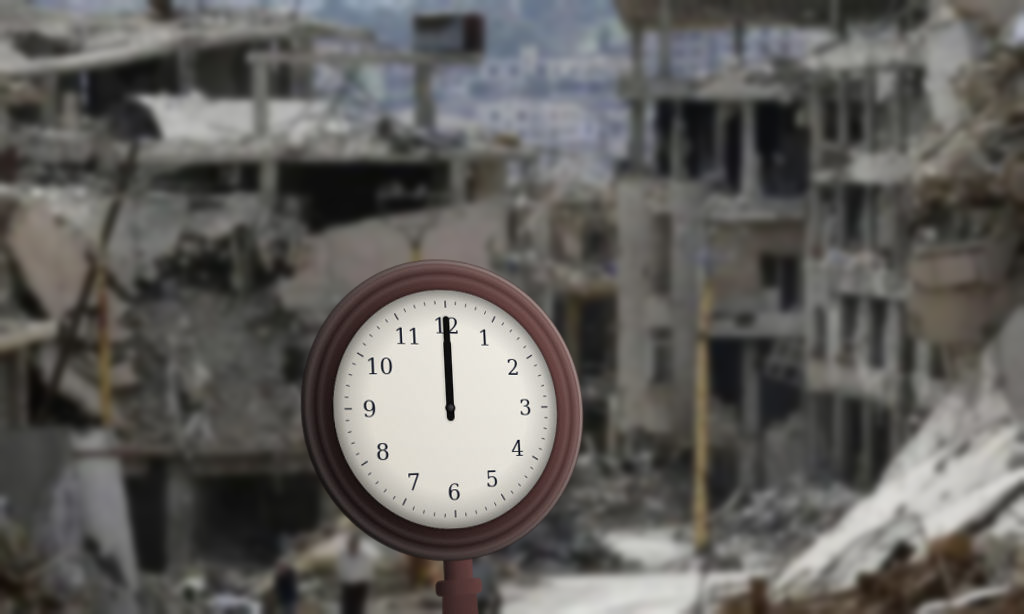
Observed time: 12:00
